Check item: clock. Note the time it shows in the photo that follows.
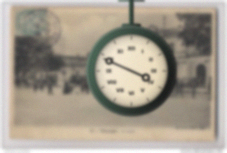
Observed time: 3:49
